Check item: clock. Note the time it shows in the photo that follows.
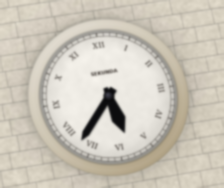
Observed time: 5:37
